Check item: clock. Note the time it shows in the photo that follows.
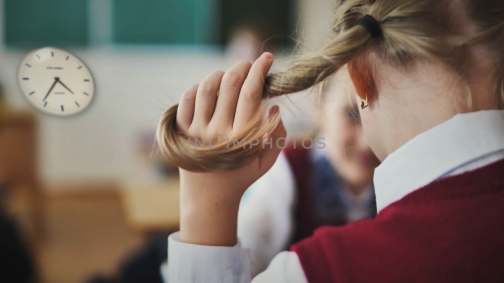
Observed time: 4:36
